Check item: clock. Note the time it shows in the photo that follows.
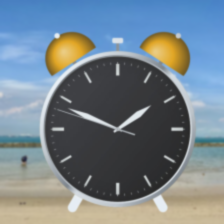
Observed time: 1:48:48
